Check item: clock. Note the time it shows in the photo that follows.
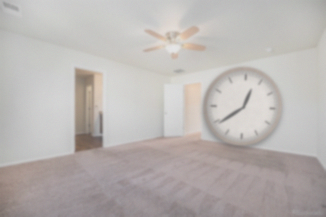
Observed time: 12:39
